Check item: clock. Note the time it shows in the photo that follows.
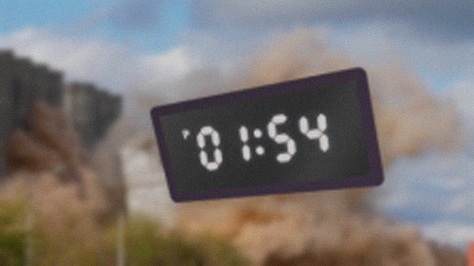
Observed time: 1:54
